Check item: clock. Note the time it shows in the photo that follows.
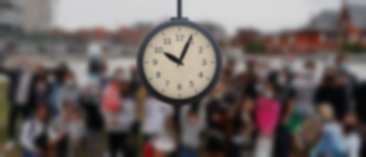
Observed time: 10:04
